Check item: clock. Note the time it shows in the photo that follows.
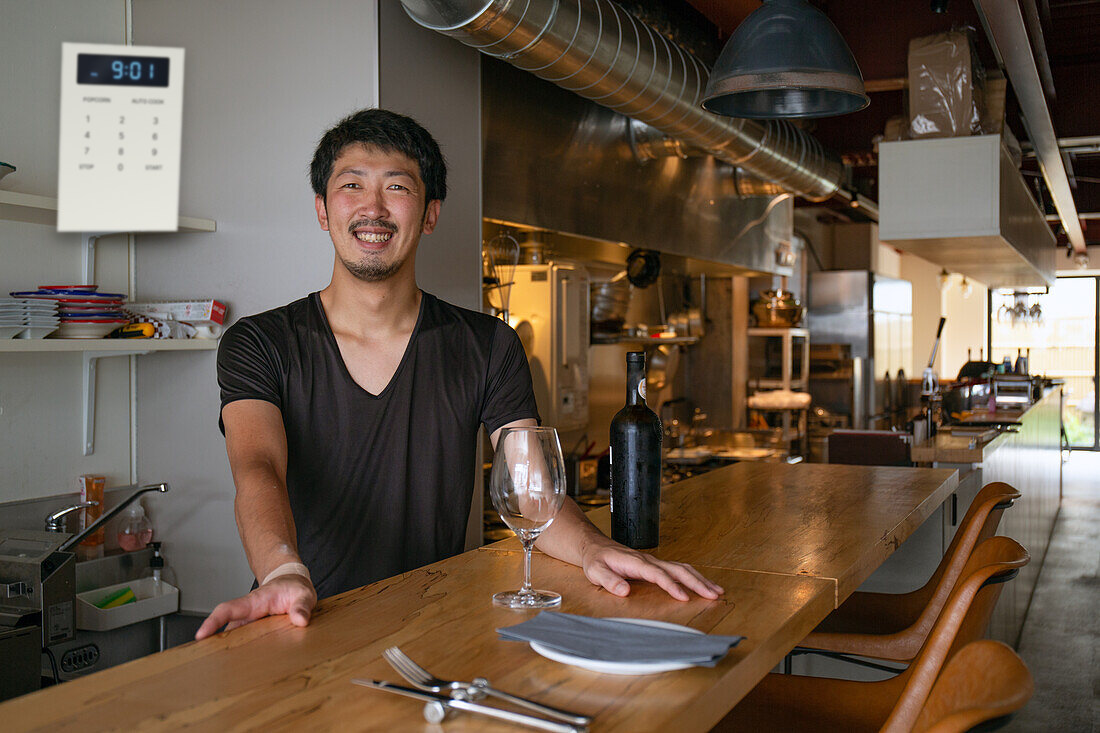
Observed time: 9:01
